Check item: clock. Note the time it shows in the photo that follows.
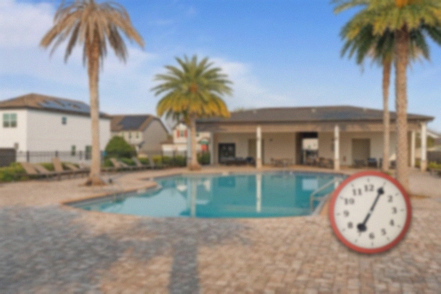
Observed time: 7:05
